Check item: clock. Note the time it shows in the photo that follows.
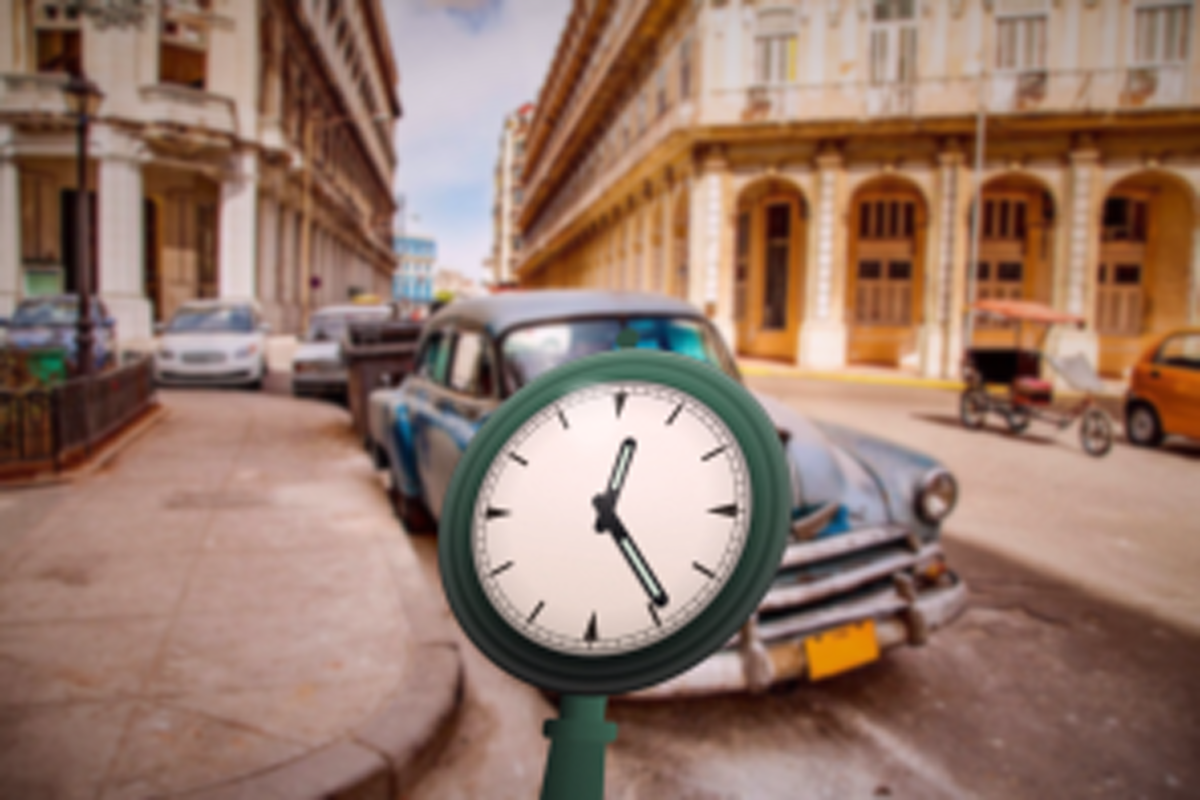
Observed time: 12:24
